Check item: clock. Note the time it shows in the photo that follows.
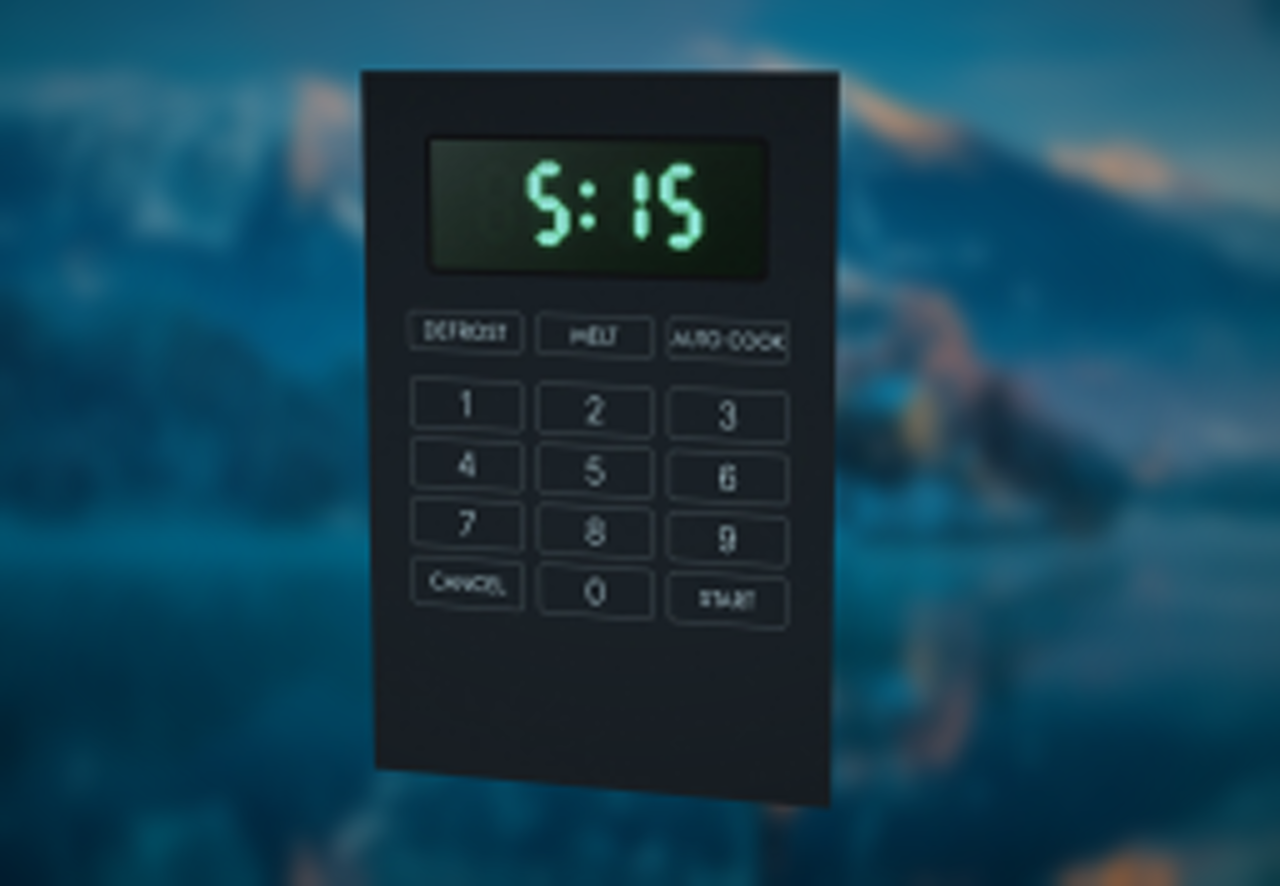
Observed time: 5:15
